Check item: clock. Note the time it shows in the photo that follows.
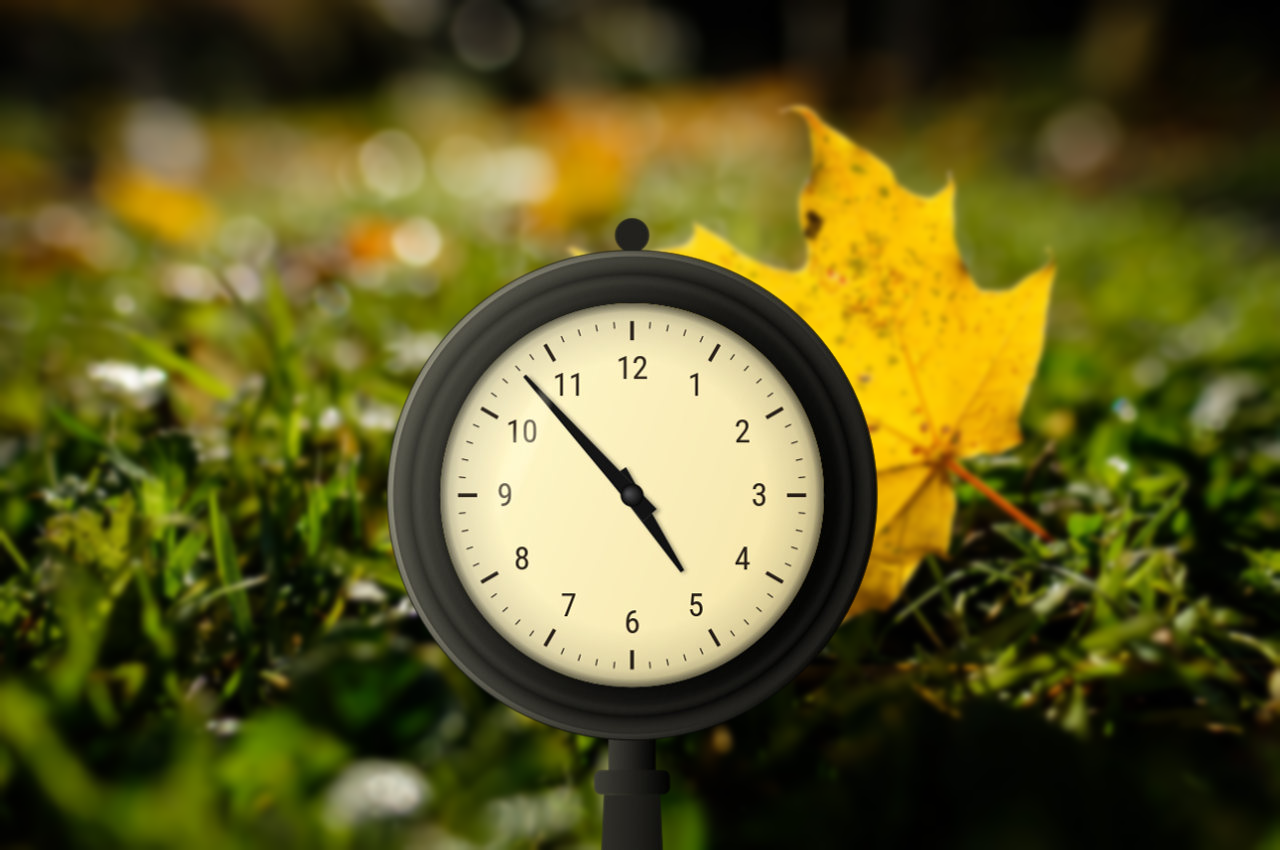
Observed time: 4:53
